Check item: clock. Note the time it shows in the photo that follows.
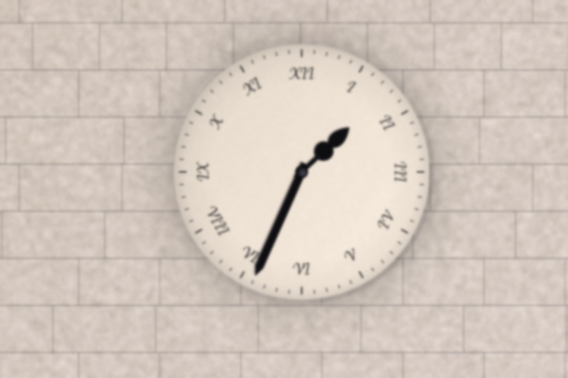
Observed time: 1:34
